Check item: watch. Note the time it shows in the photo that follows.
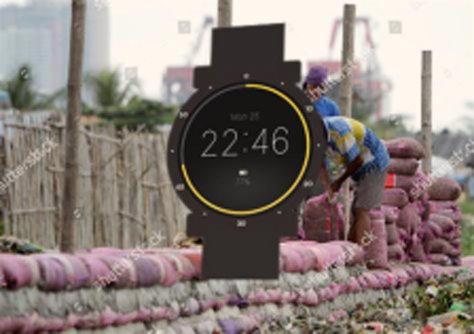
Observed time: 22:46
